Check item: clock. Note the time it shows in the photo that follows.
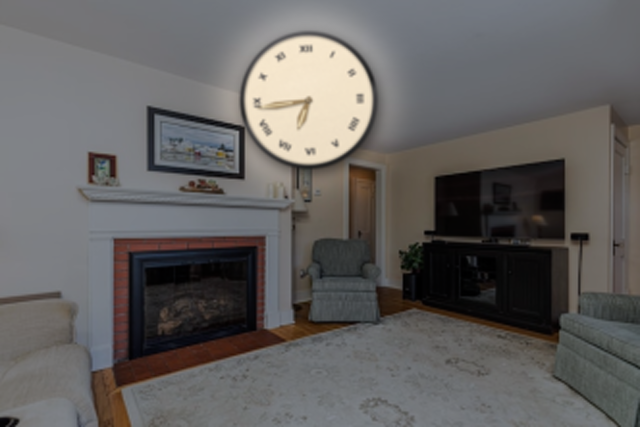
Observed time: 6:44
